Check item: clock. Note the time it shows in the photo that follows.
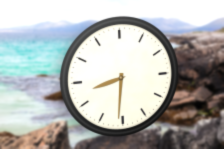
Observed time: 8:31
